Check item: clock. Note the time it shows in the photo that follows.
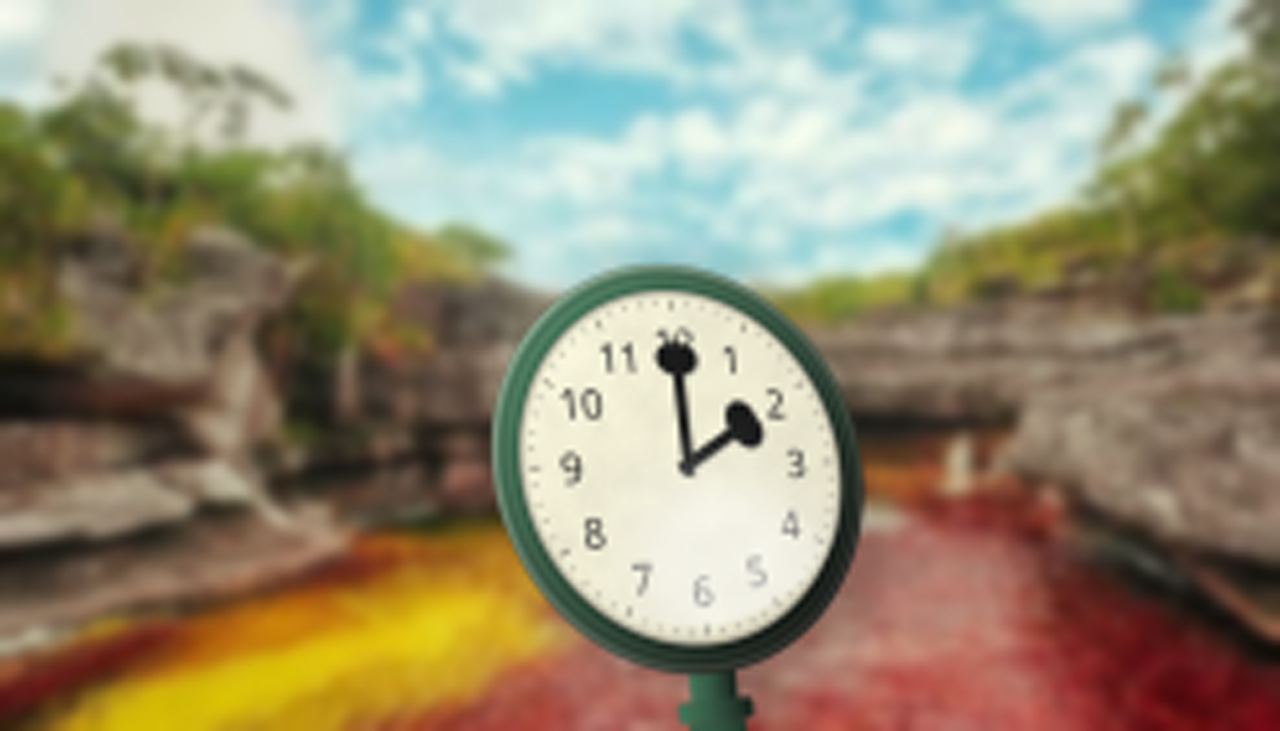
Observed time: 2:00
